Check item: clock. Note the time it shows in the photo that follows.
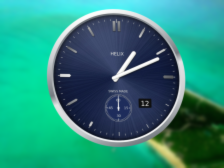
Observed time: 1:11
